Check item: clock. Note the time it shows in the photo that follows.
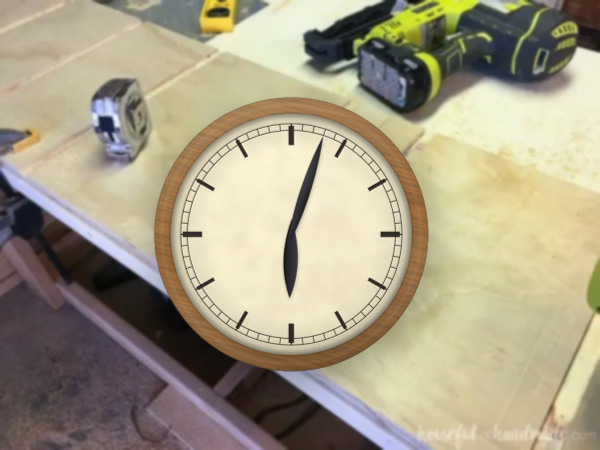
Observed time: 6:03
